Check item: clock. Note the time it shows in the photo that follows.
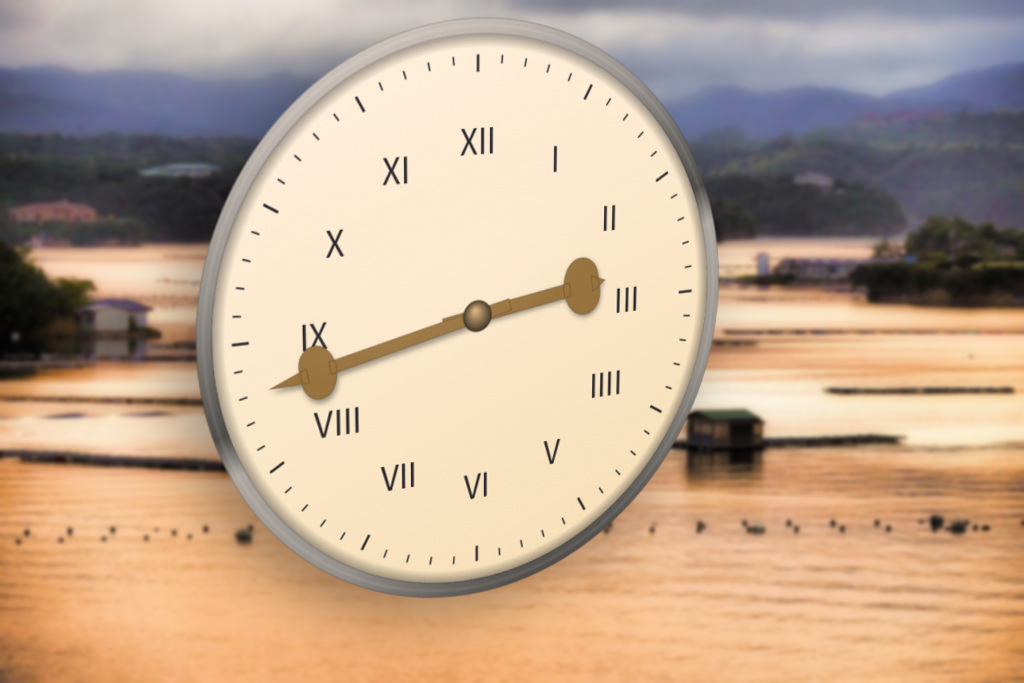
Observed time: 2:43
